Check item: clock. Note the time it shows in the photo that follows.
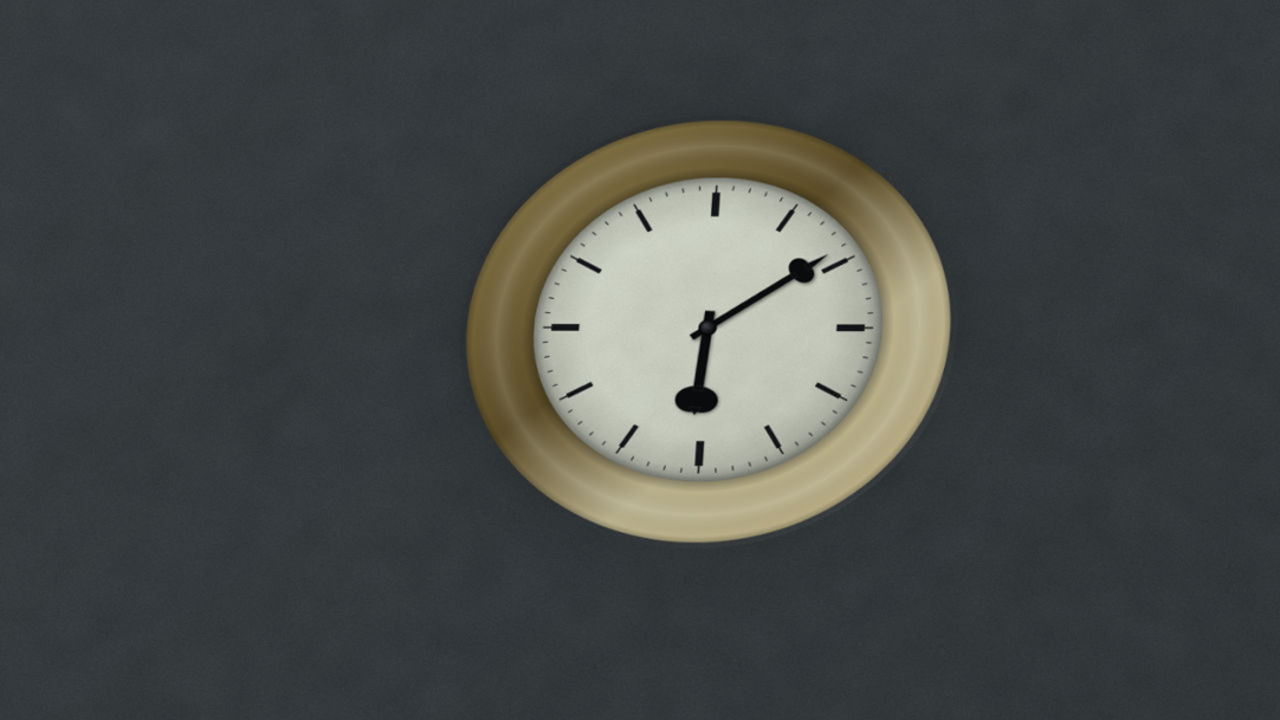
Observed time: 6:09
